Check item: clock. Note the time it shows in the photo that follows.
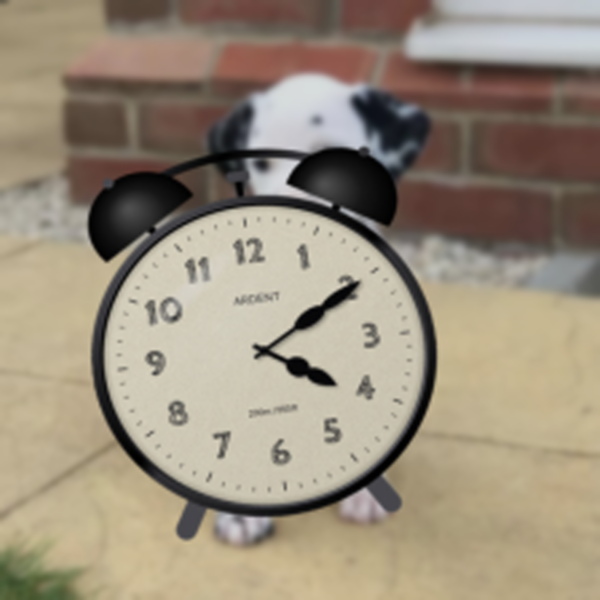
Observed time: 4:10
